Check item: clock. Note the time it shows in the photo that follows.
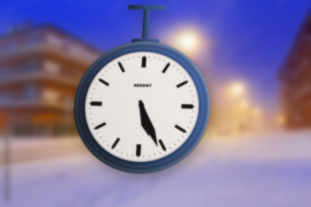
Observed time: 5:26
